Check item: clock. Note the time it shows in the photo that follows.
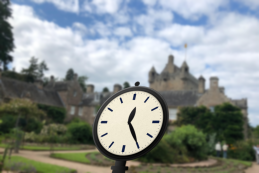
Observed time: 12:25
